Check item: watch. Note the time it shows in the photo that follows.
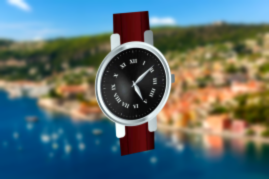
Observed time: 5:09
